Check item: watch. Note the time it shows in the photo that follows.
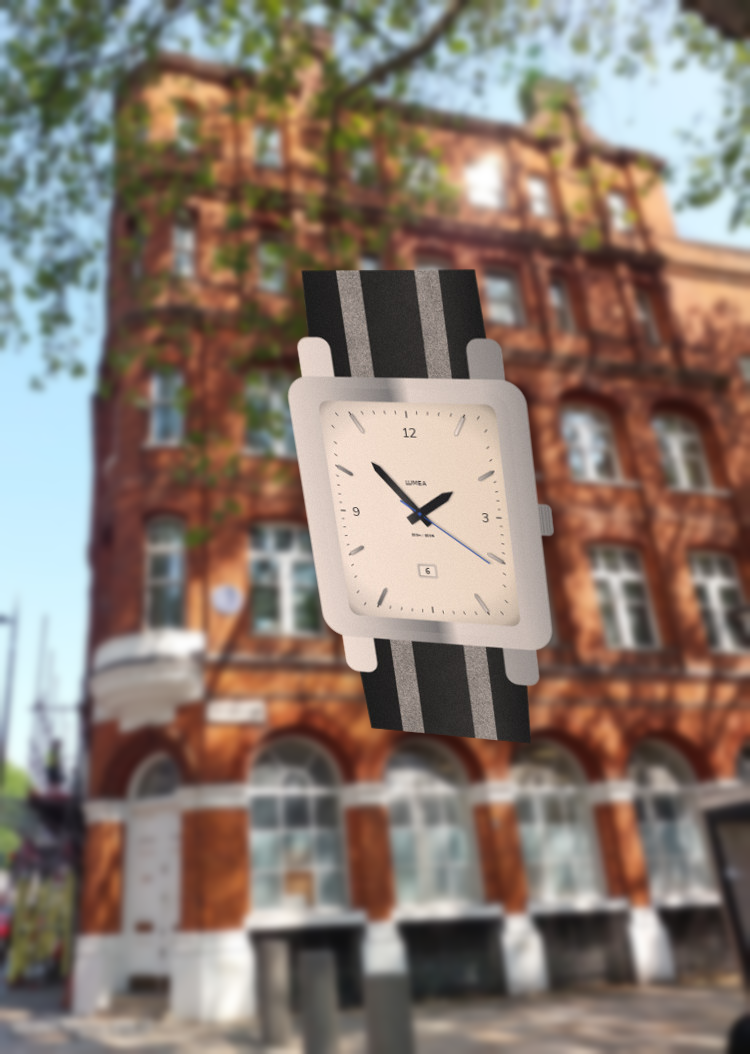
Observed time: 1:53:21
